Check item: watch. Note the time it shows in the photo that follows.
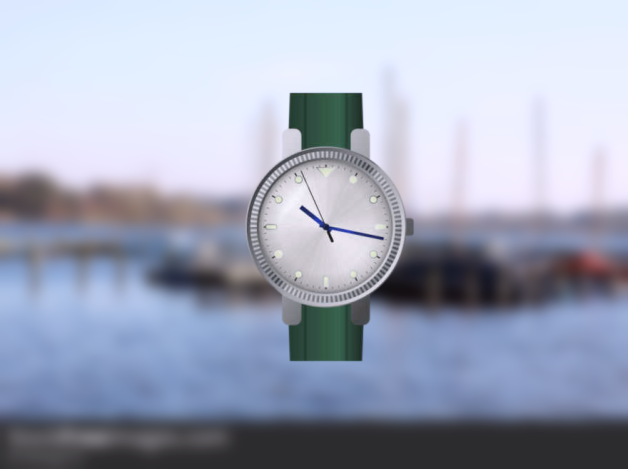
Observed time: 10:16:56
